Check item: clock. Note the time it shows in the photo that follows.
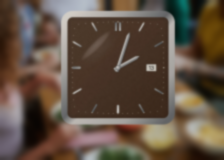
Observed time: 2:03
